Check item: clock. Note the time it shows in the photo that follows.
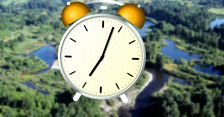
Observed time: 7:03
